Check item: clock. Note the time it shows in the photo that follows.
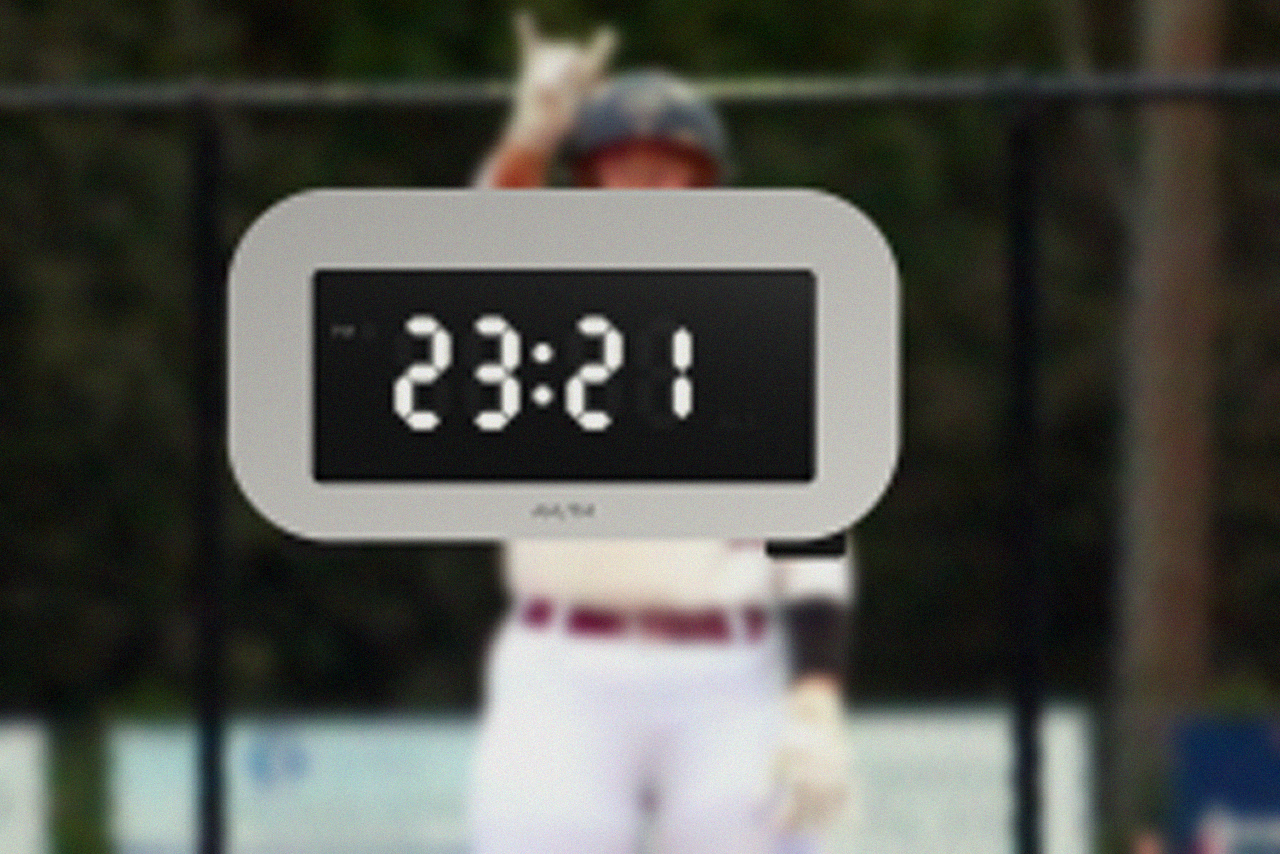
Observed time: 23:21
